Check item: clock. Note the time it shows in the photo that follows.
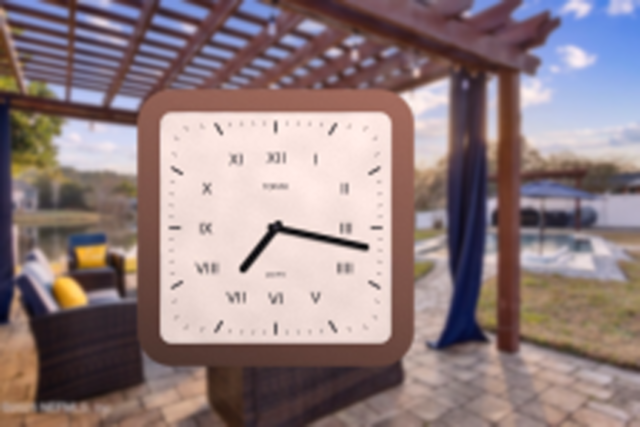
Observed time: 7:17
